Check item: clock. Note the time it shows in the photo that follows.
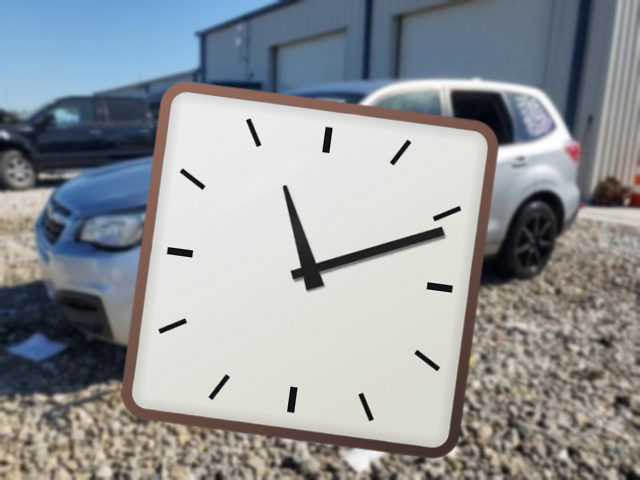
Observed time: 11:11
